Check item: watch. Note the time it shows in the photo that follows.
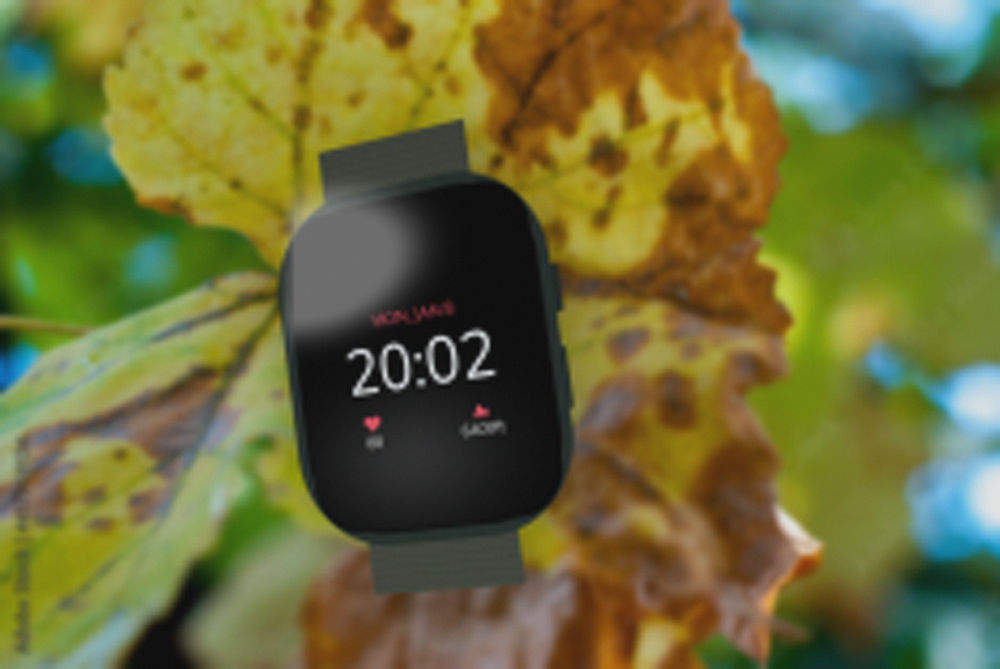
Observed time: 20:02
